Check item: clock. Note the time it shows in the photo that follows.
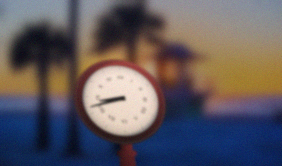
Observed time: 8:42
